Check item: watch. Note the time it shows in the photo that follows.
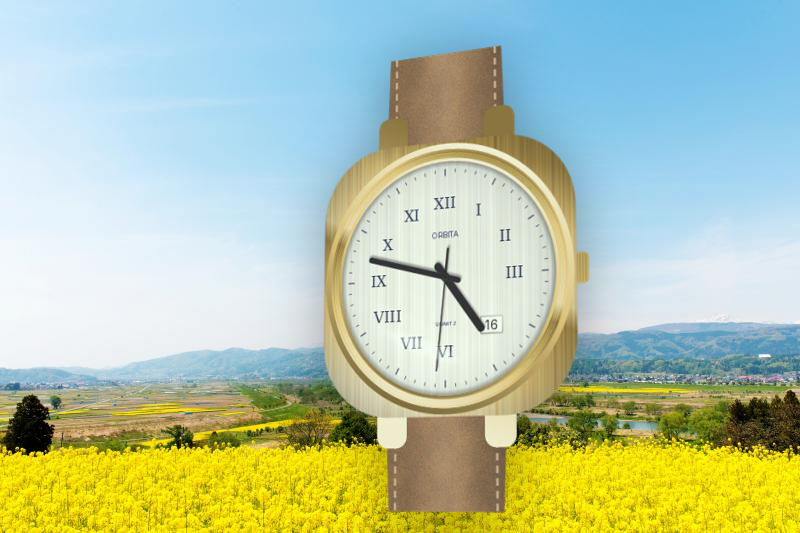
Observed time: 4:47:31
